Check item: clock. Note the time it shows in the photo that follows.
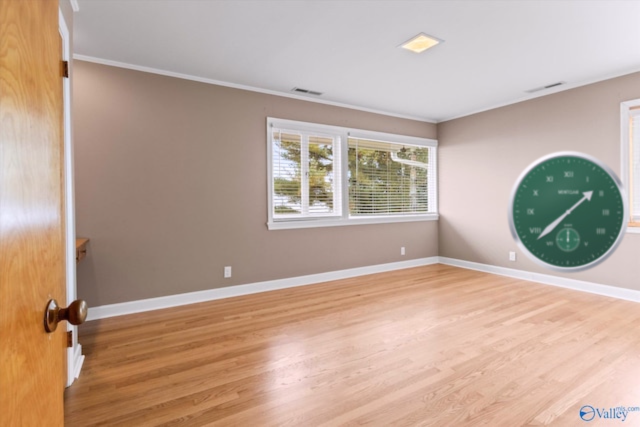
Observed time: 1:38
